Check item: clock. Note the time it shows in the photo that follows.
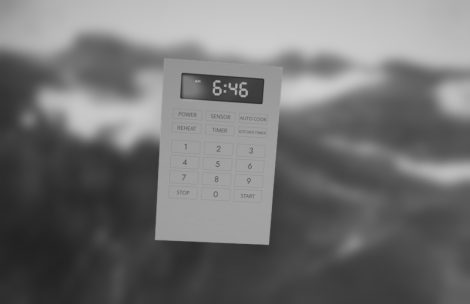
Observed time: 6:46
